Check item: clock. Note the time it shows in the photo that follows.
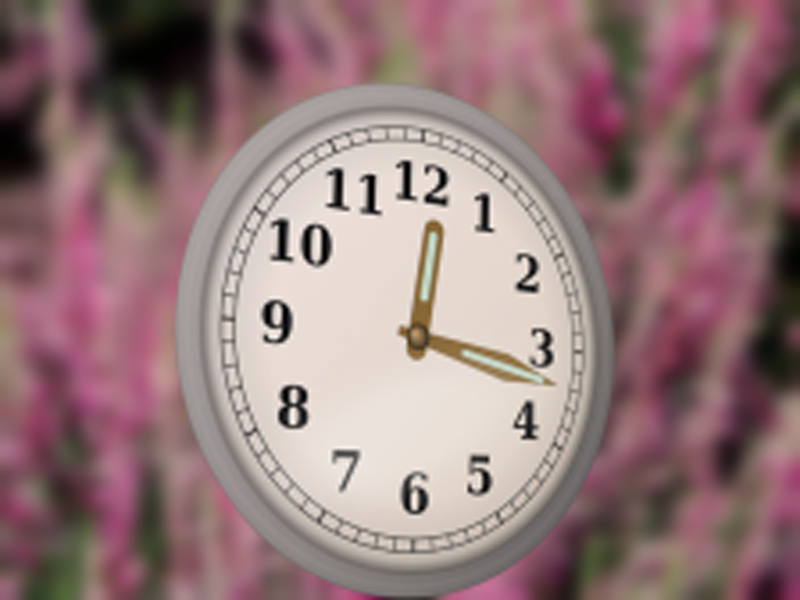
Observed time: 12:17
